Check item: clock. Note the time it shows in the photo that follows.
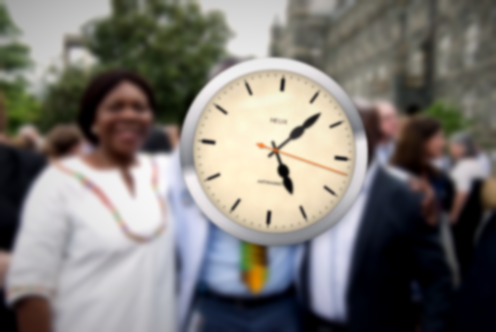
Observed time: 5:07:17
